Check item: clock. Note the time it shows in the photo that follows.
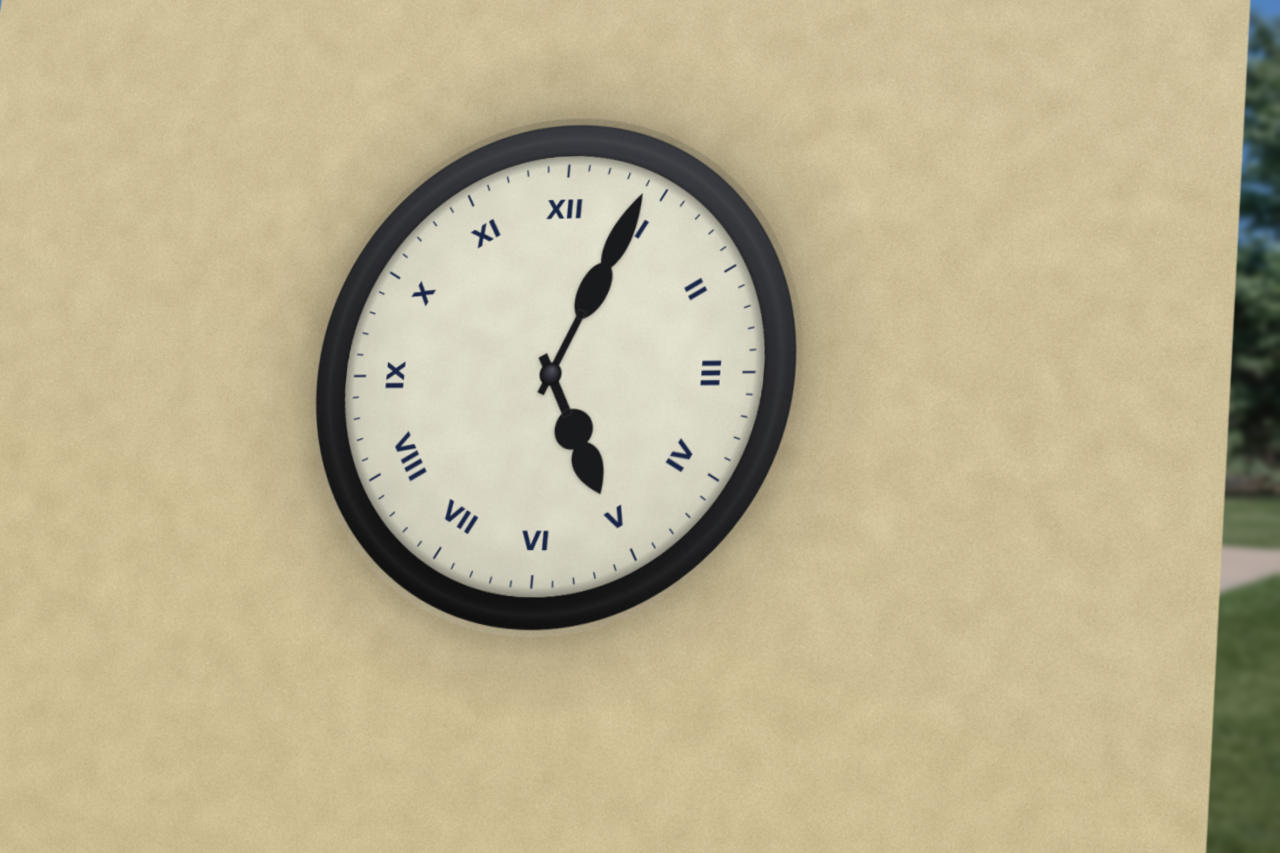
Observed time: 5:04
